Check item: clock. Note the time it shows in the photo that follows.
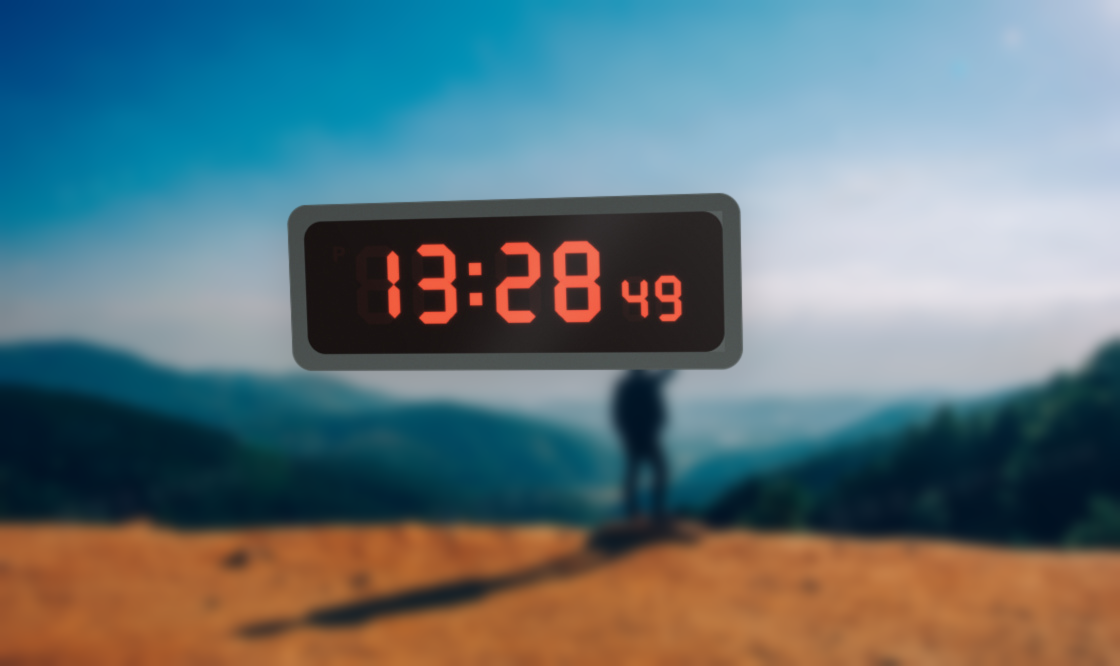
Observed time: 13:28:49
